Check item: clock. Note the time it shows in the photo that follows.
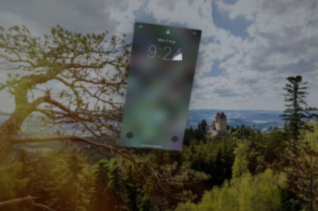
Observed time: 9:24
